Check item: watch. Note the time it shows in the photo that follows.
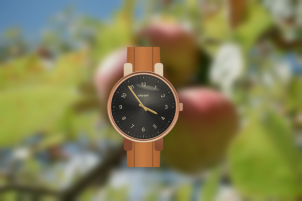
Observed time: 3:54
